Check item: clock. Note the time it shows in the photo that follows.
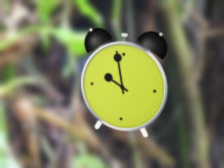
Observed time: 9:58
